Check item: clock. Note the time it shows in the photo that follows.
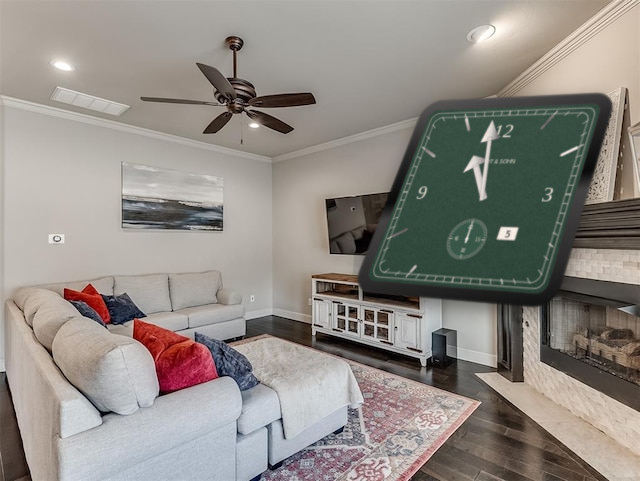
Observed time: 10:58
